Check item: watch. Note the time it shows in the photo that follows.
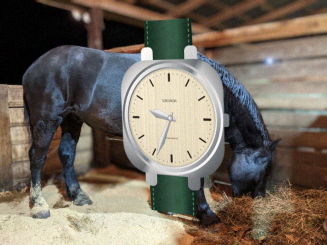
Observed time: 9:34
